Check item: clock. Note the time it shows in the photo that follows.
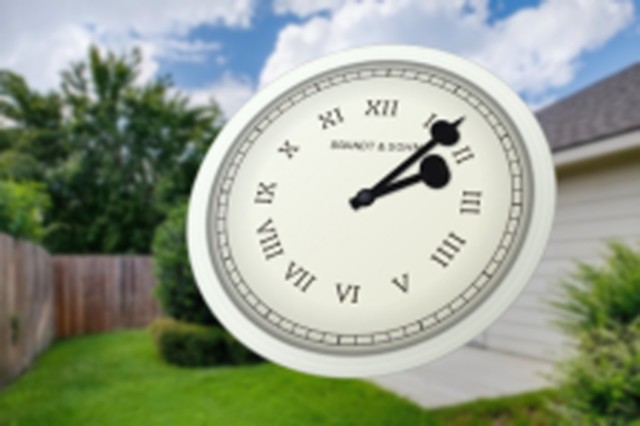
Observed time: 2:07
